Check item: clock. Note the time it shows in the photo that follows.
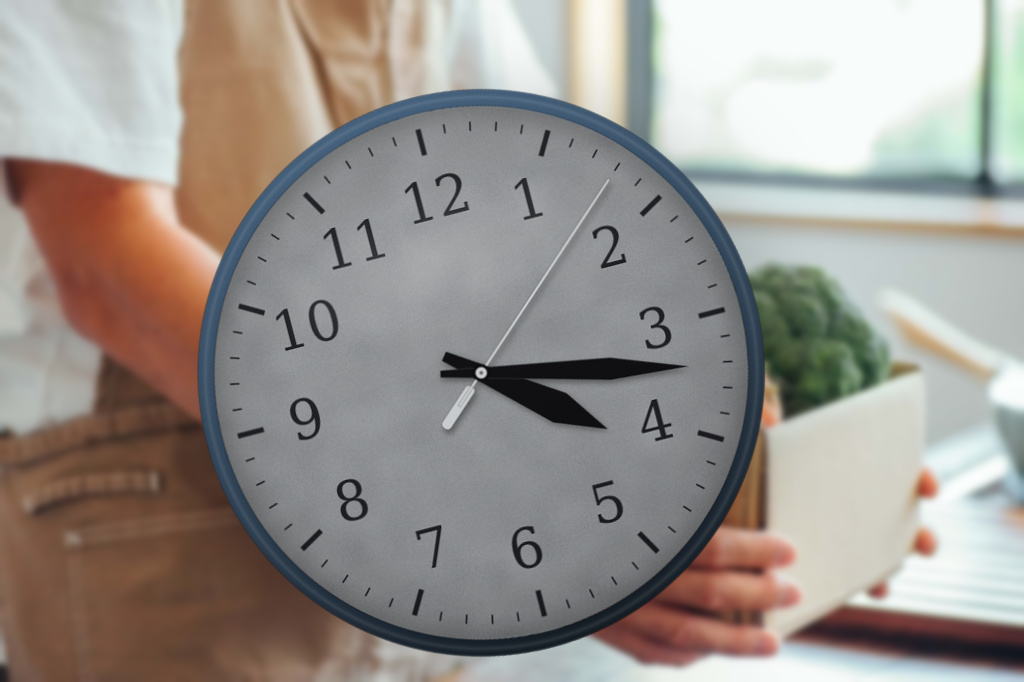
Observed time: 4:17:08
